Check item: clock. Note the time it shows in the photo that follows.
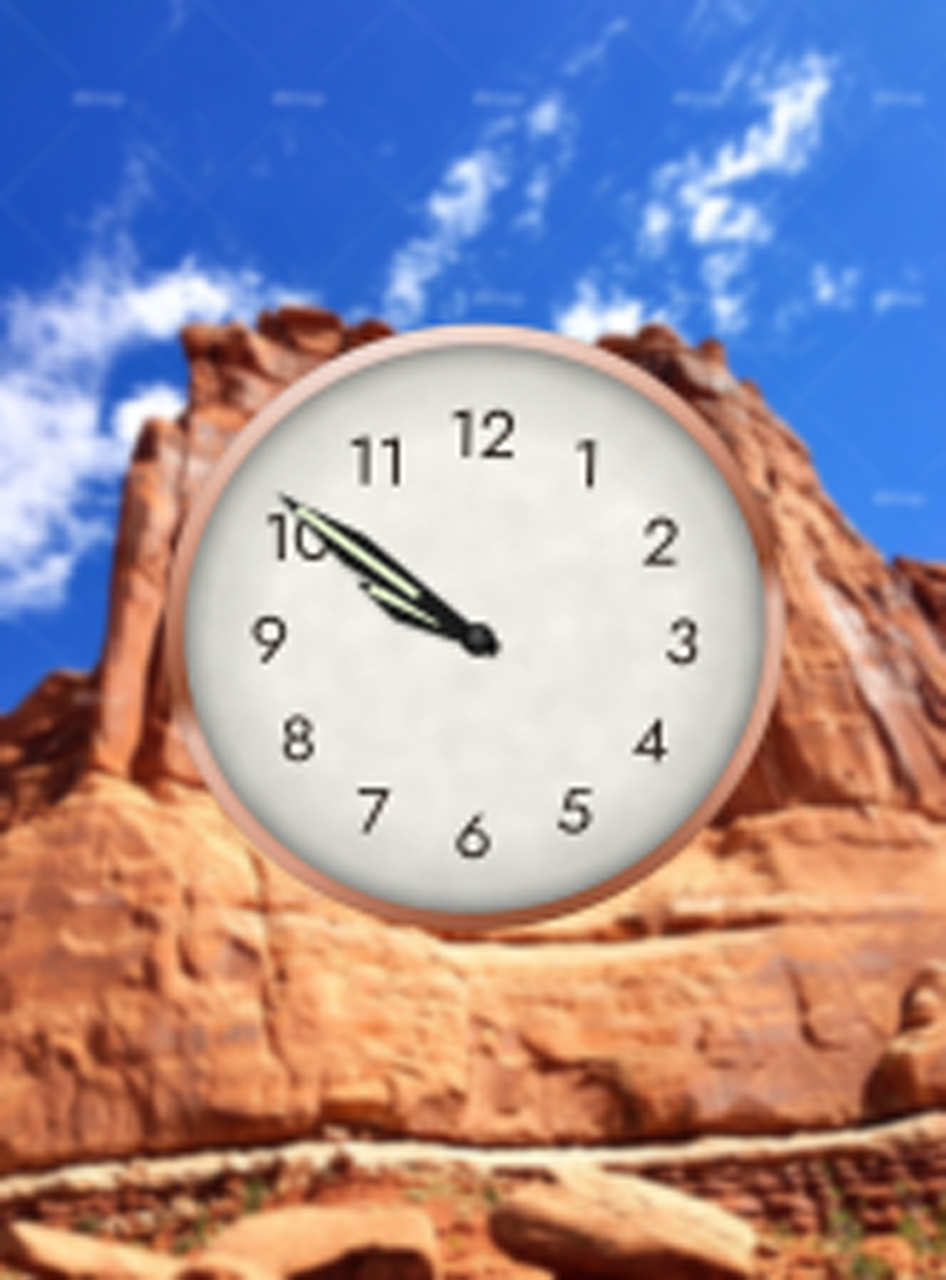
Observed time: 9:51
